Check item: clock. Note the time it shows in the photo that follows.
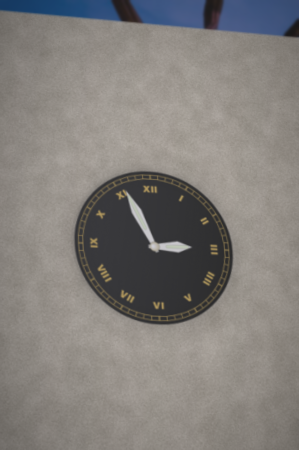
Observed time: 2:56
